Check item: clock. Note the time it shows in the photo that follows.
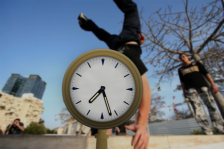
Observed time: 7:27
